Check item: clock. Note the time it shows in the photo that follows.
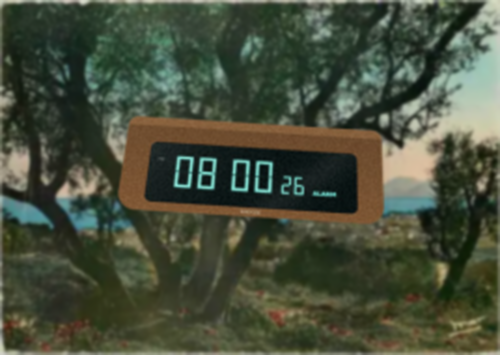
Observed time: 8:00:26
